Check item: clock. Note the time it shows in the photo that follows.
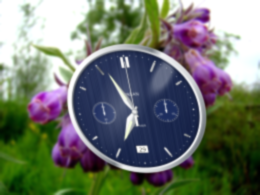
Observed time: 6:56
